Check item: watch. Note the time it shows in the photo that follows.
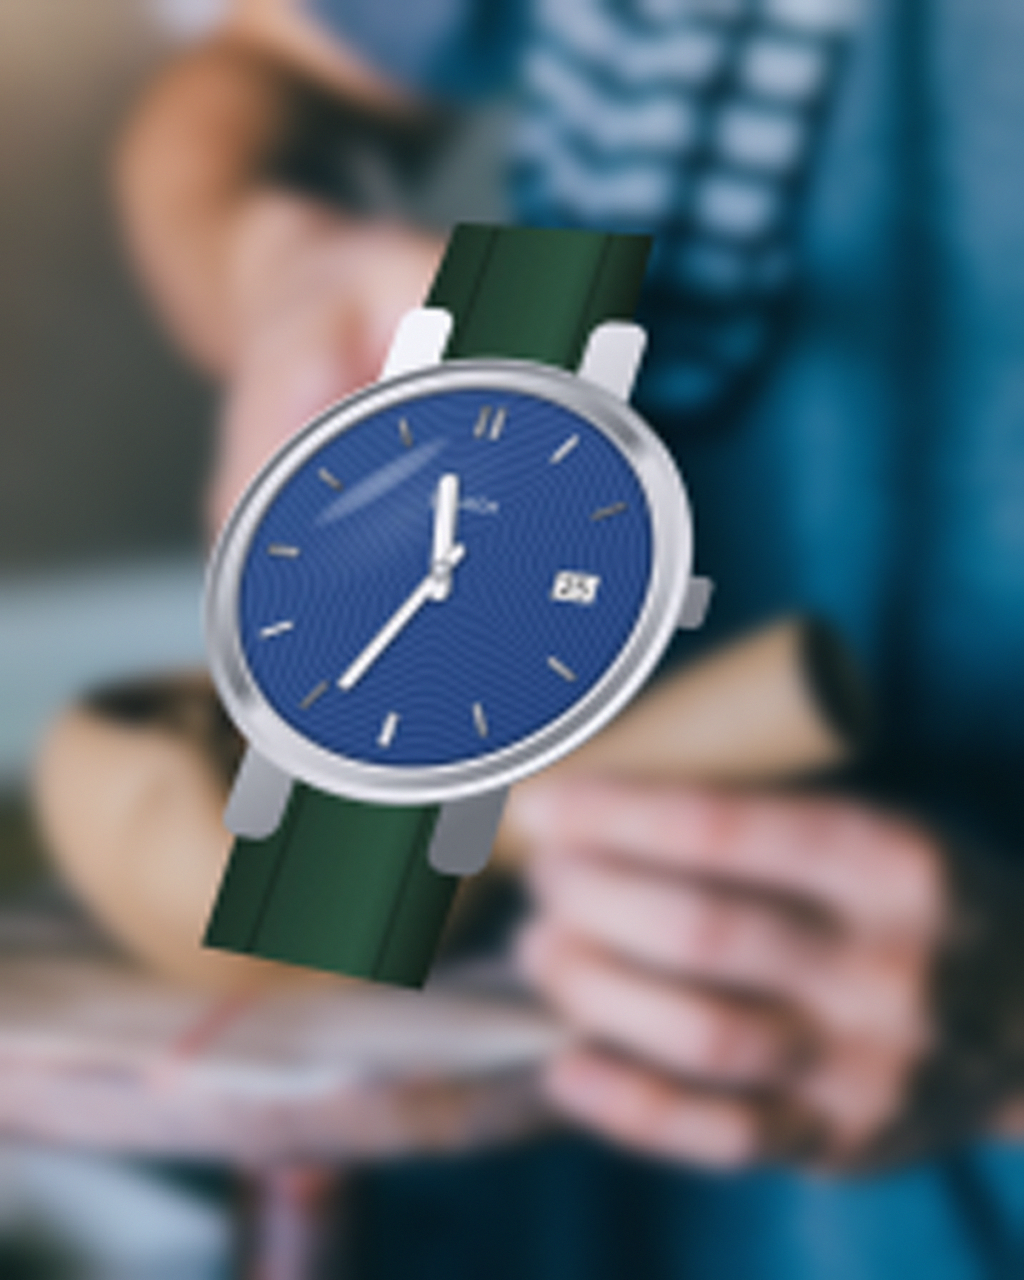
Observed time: 11:34
